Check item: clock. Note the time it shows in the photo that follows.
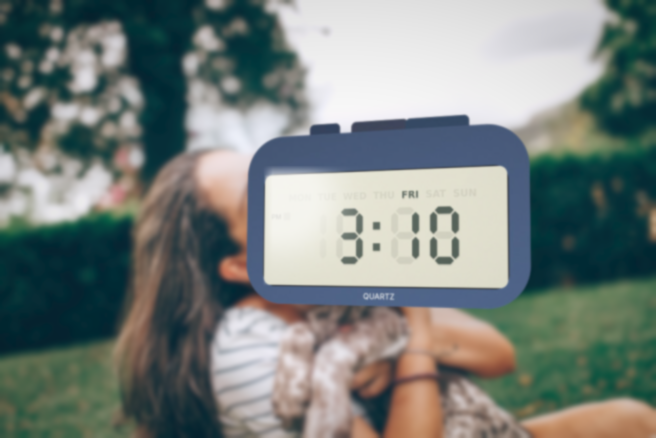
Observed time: 3:10
